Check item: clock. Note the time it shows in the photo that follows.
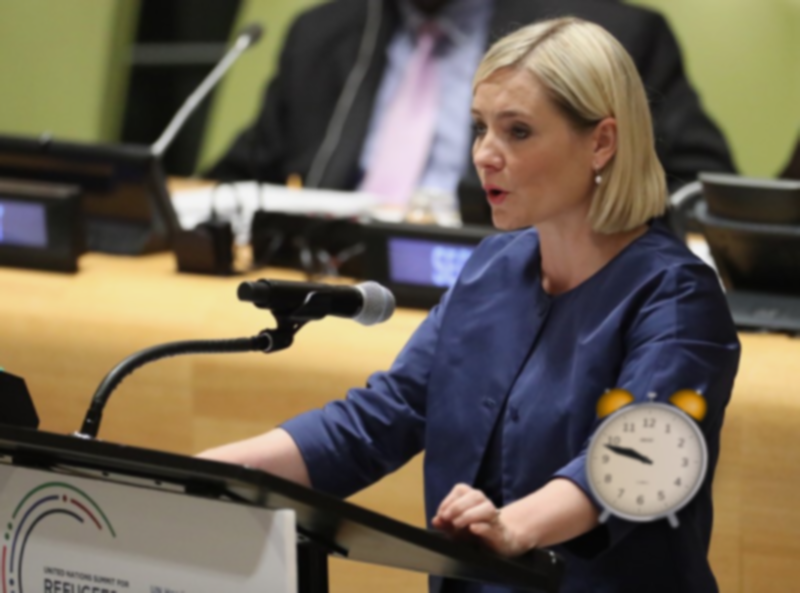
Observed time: 9:48
